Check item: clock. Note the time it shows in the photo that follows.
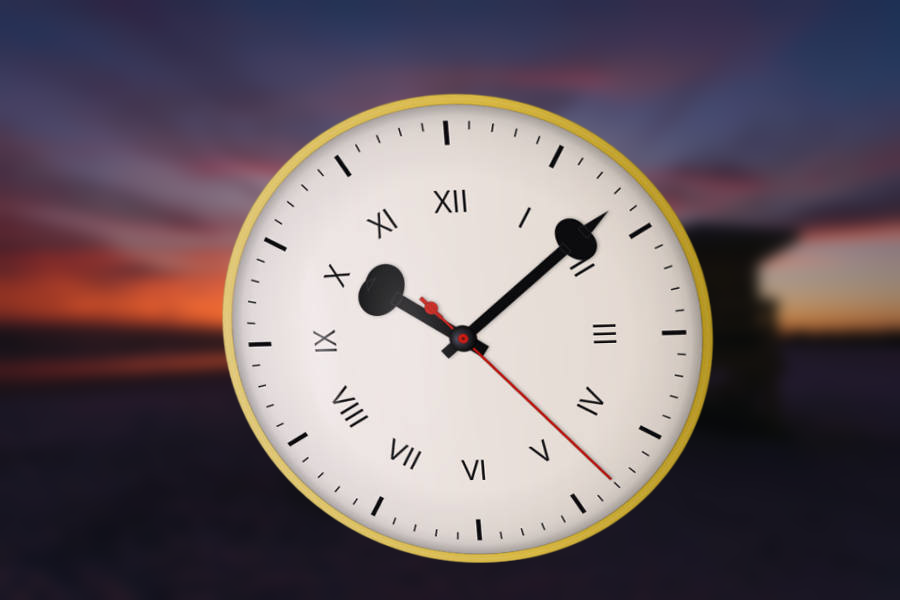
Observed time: 10:08:23
